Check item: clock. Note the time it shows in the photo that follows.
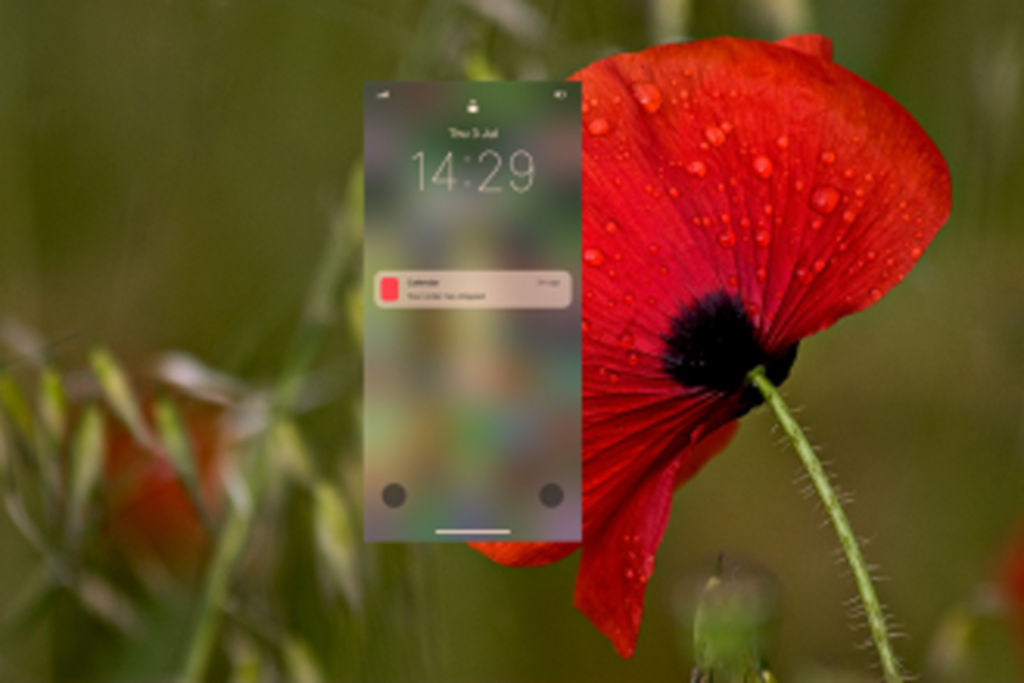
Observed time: 14:29
